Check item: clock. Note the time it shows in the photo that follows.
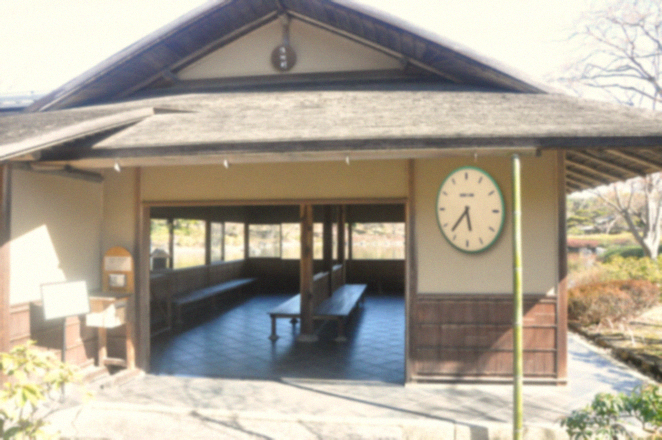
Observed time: 5:37
